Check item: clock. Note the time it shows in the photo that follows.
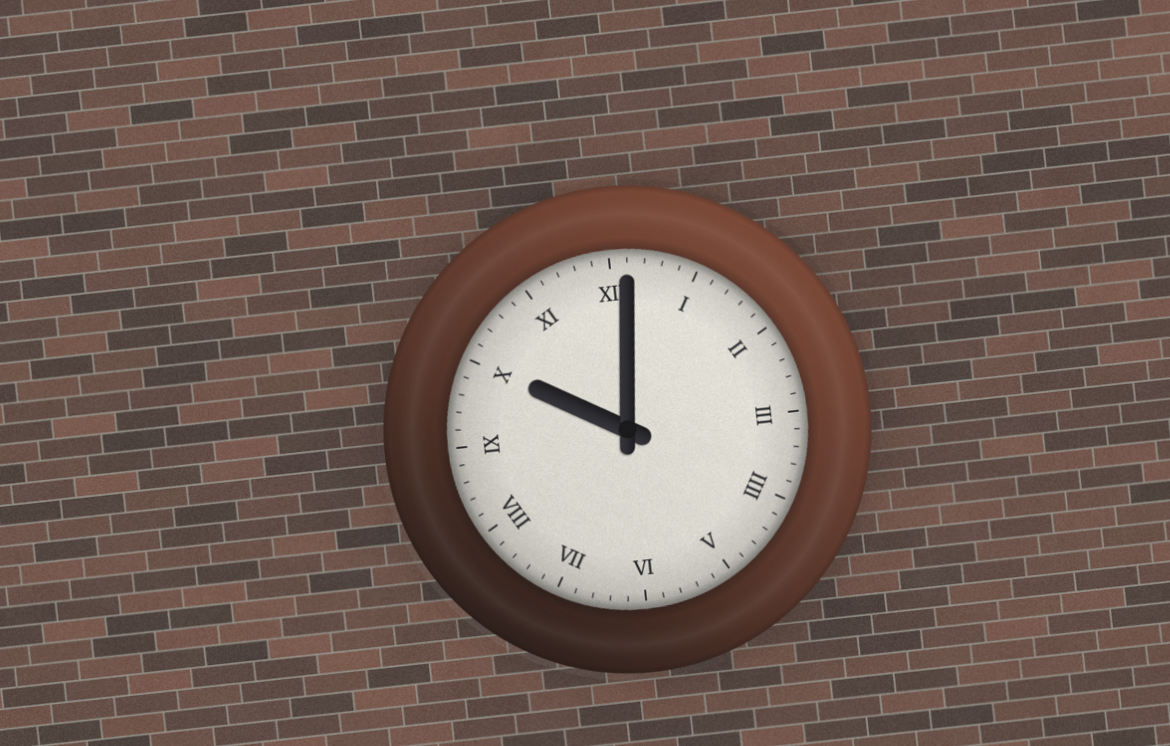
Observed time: 10:01
